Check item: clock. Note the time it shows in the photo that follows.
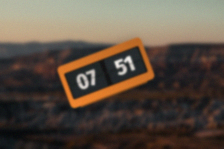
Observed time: 7:51
